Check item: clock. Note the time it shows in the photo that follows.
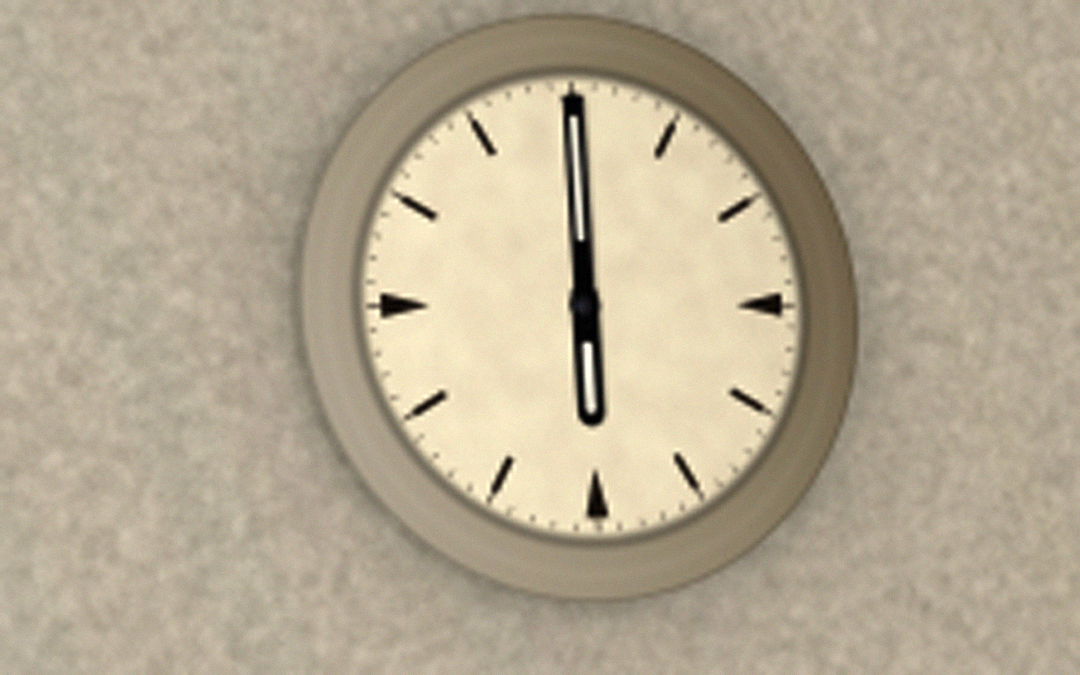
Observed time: 6:00
